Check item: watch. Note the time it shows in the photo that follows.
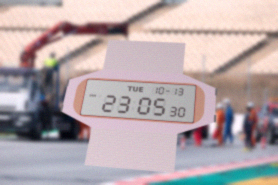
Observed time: 23:05:30
